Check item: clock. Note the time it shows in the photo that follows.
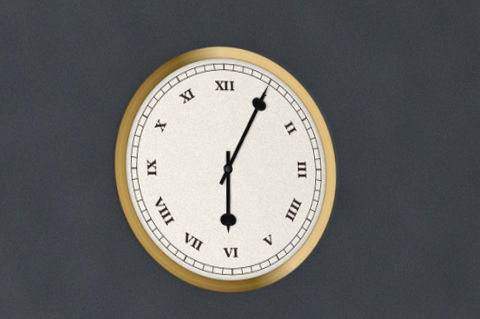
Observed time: 6:05
